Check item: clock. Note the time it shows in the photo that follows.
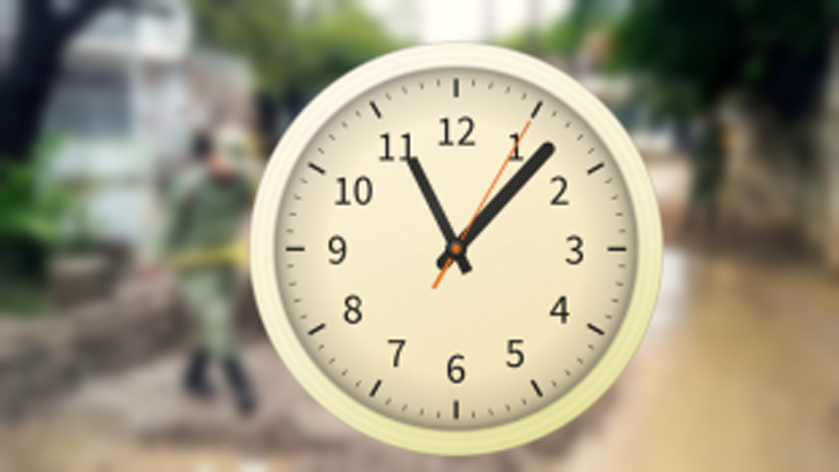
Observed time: 11:07:05
